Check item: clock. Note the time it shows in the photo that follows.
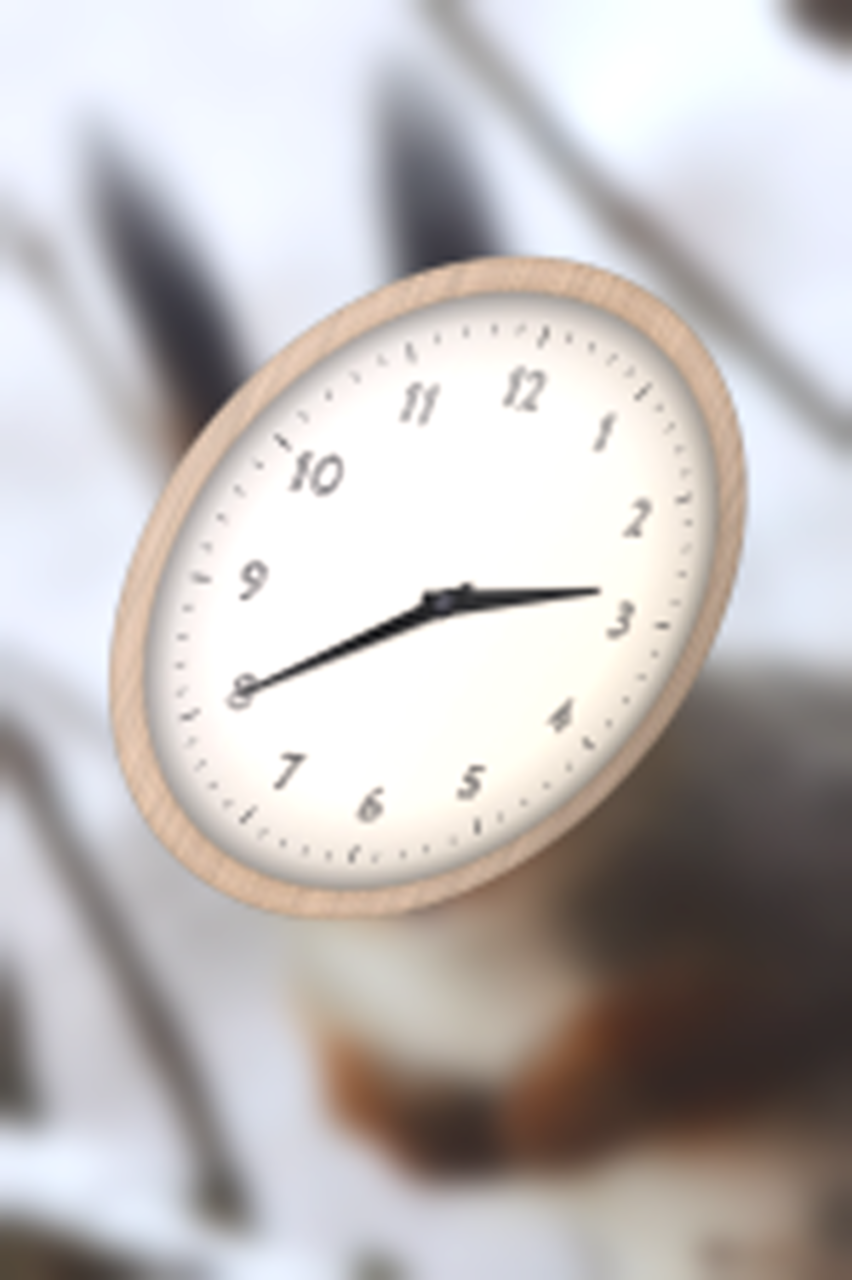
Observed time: 2:40
